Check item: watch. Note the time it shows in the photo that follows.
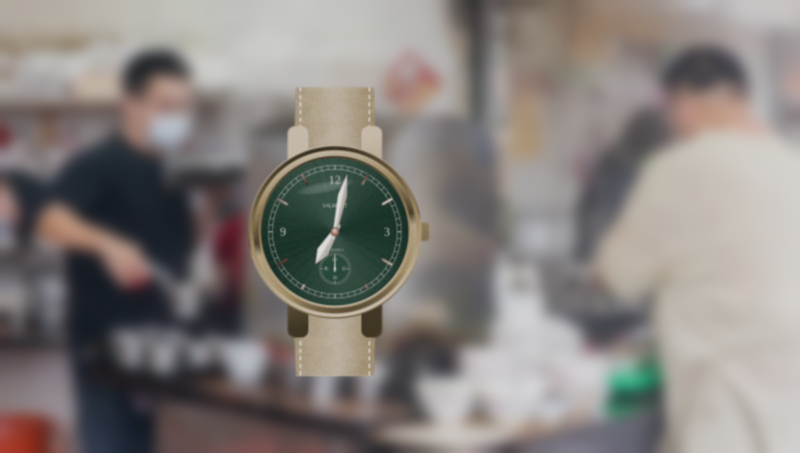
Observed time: 7:02
